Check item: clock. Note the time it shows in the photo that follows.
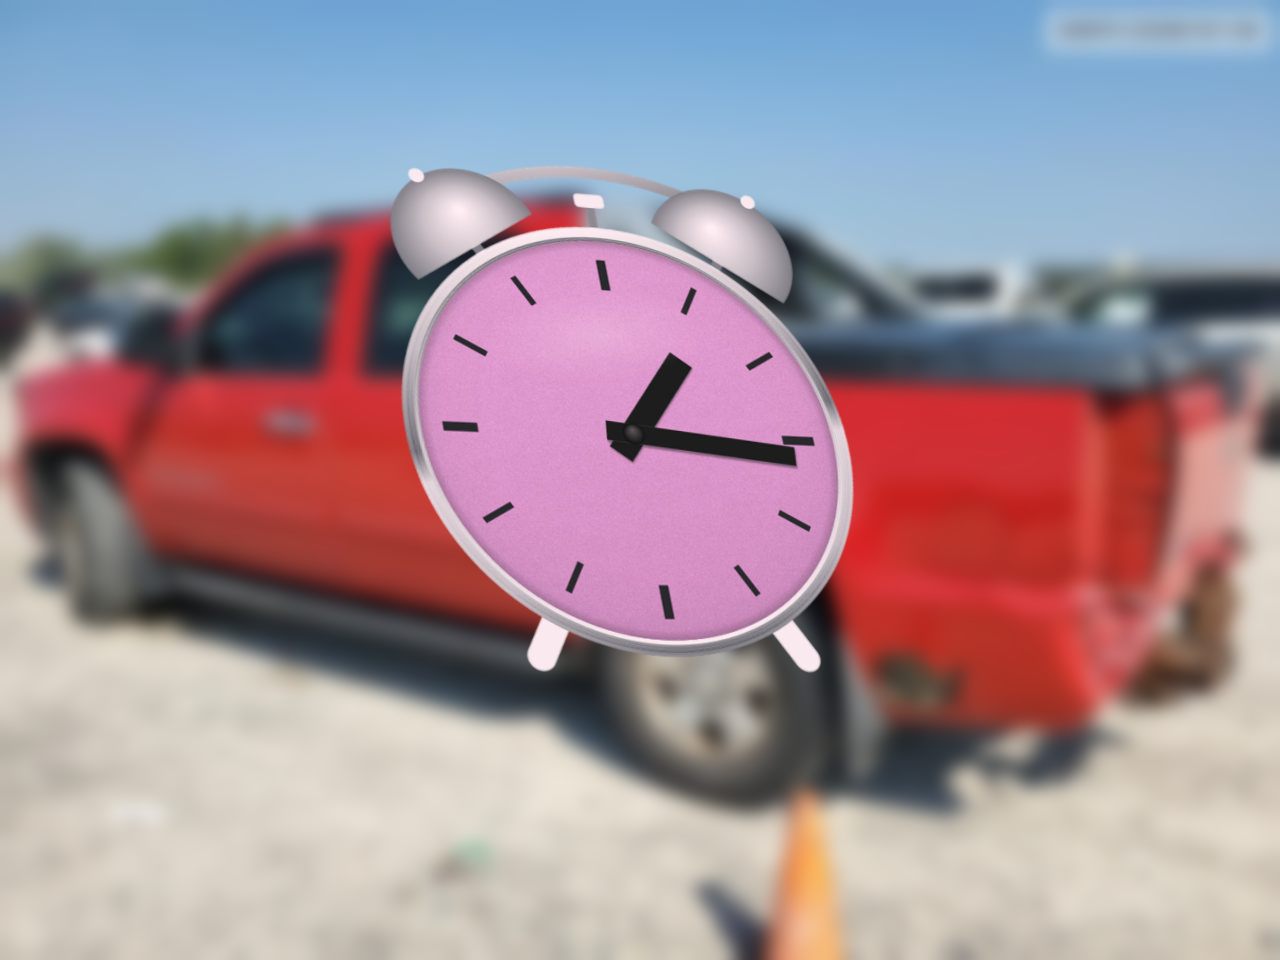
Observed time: 1:16
